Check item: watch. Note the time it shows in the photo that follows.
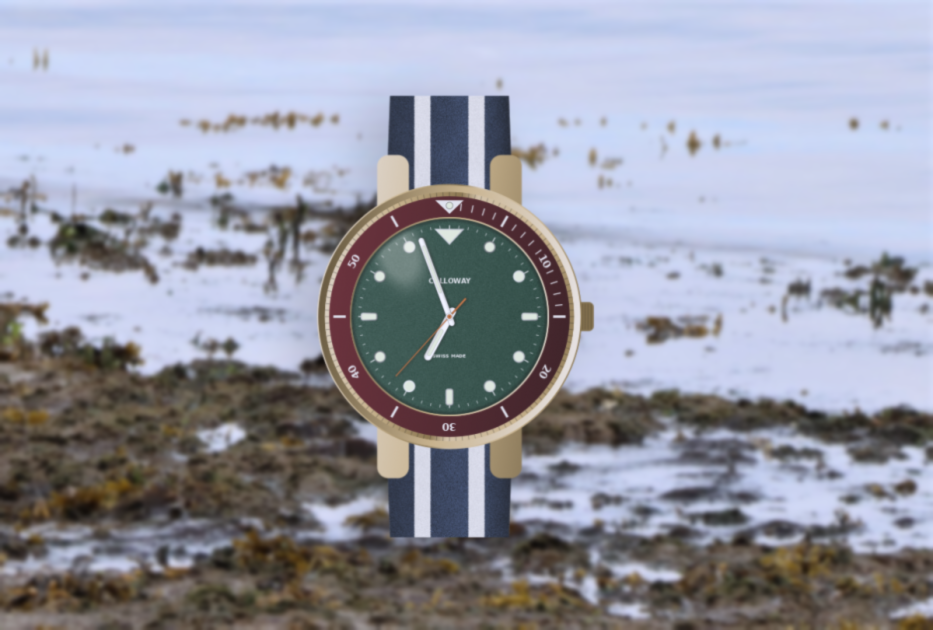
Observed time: 6:56:37
